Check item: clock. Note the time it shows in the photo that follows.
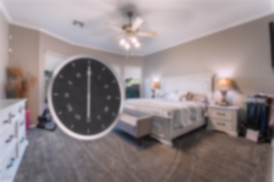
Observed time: 6:00
